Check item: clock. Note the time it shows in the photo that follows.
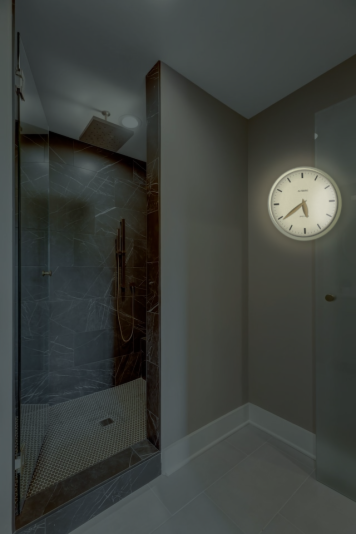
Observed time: 5:39
